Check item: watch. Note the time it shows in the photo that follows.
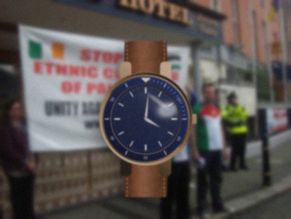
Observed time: 4:01
